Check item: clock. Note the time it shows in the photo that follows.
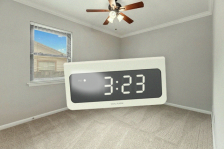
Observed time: 3:23
